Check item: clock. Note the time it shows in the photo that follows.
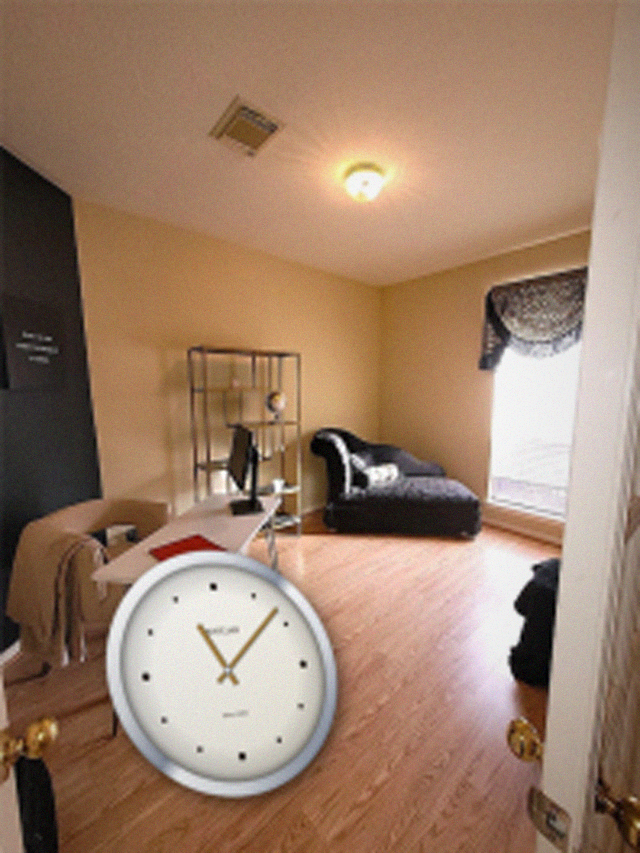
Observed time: 11:08
